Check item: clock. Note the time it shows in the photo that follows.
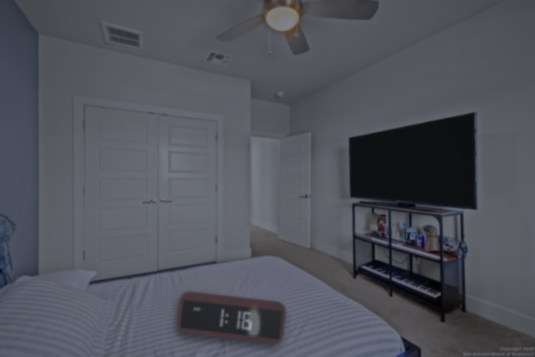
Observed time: 1:16
